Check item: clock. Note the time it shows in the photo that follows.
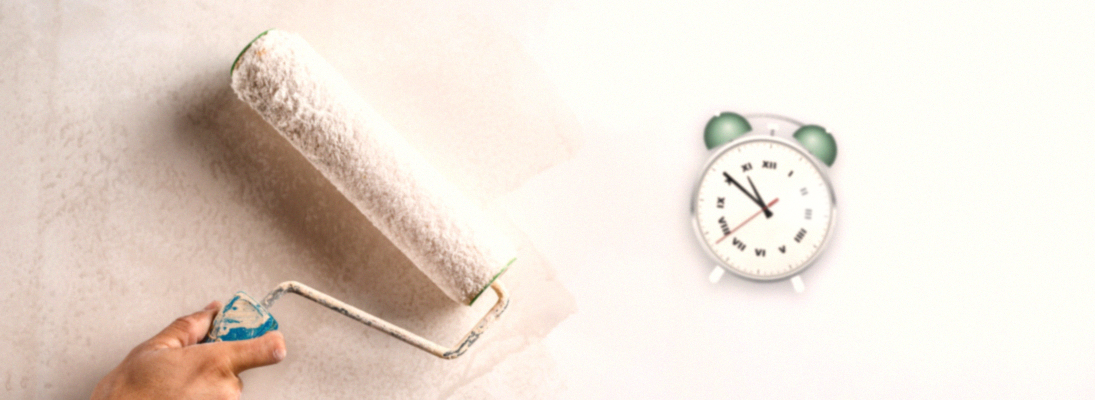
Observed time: 10:50:38
